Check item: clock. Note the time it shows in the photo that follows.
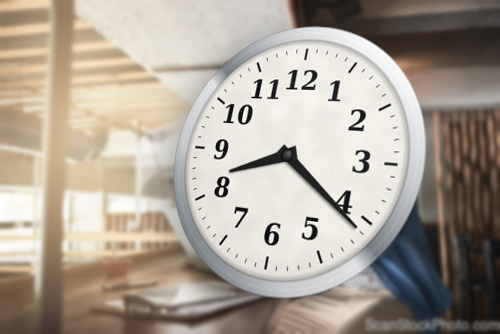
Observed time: 8:21
